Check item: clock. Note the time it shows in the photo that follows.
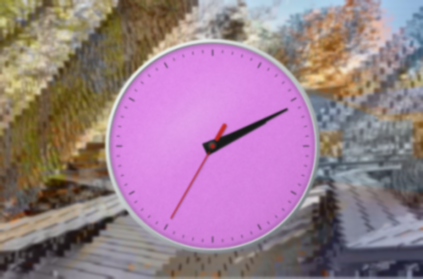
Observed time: 2:10:35
